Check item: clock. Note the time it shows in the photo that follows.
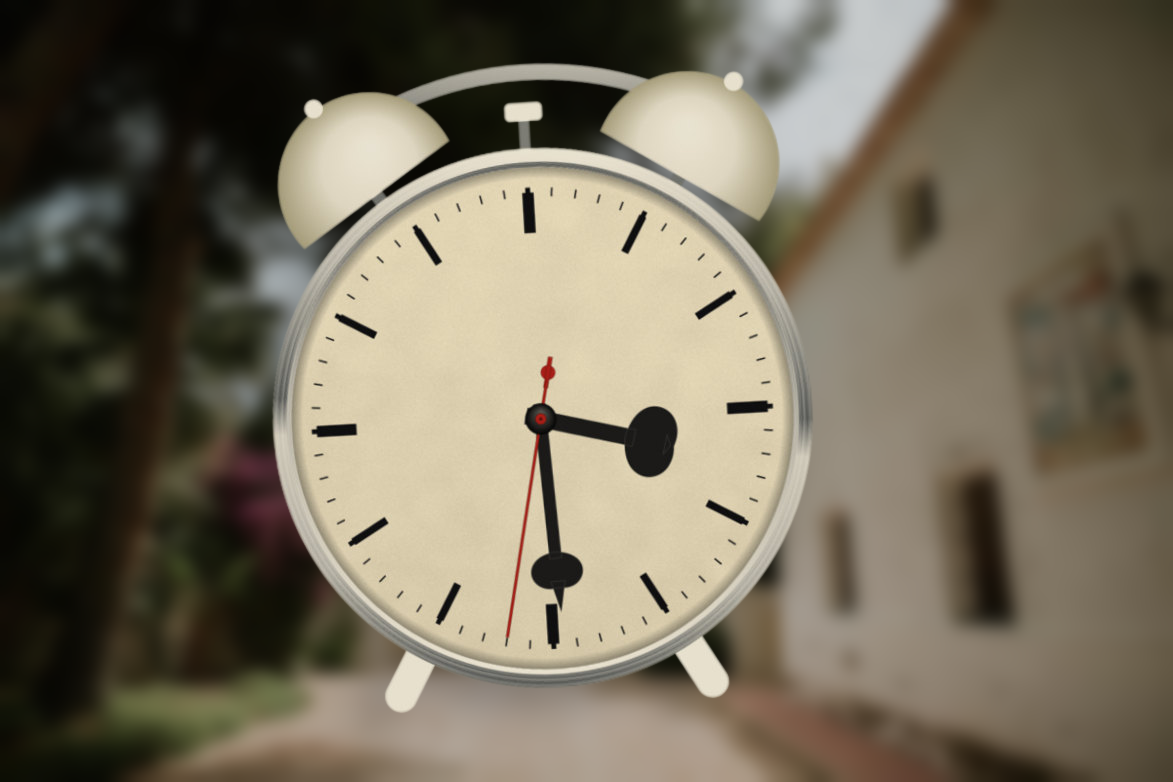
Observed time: 3:29:32
